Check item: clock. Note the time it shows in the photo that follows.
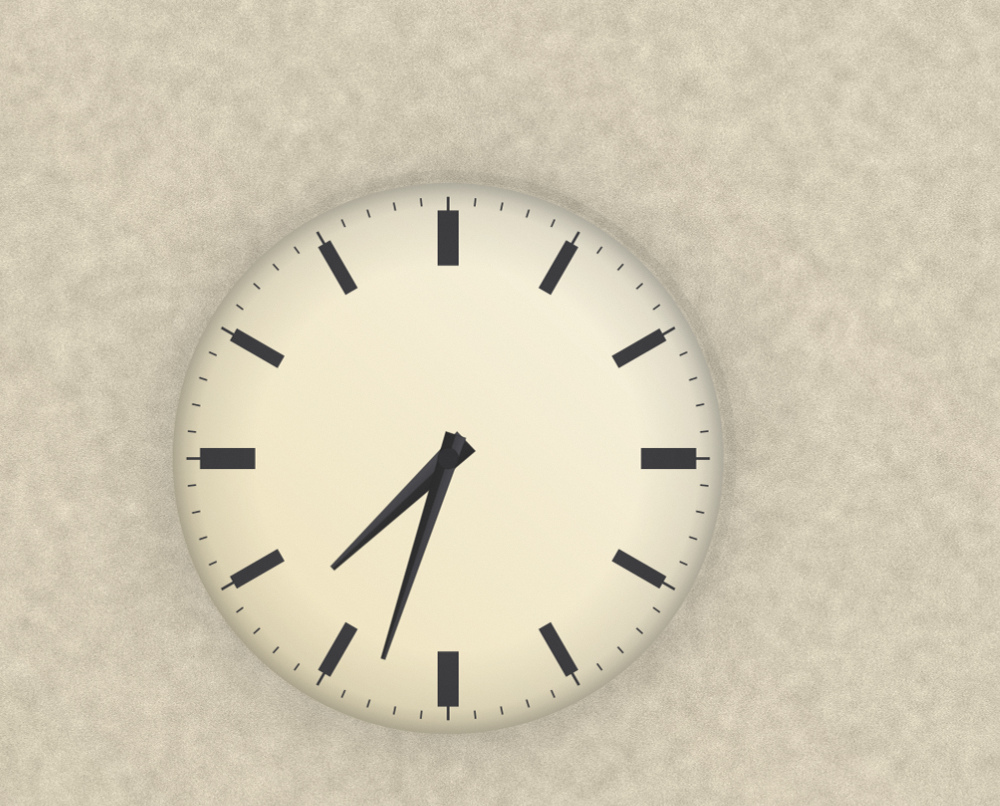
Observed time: 7:33
